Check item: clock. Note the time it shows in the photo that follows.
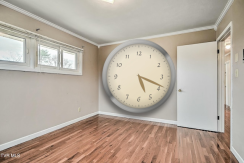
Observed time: 5:19
